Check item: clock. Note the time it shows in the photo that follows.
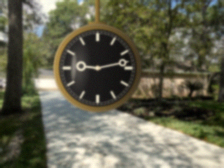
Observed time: 9:13
